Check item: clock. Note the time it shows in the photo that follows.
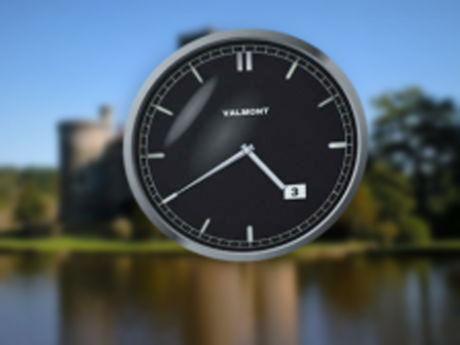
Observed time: 4:40
